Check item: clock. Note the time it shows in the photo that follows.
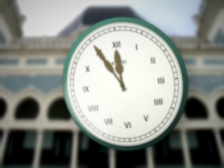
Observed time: 11:55
